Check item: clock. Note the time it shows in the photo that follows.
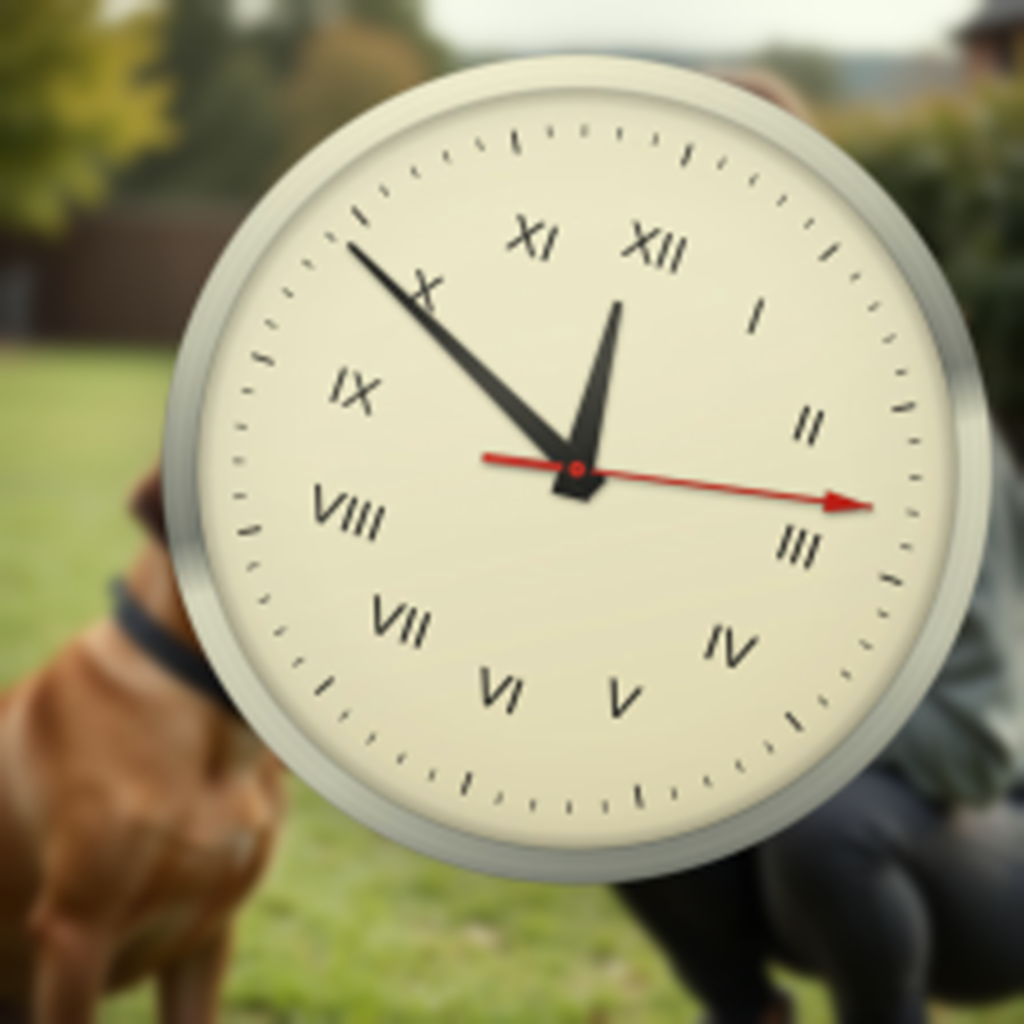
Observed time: 11:49:13
